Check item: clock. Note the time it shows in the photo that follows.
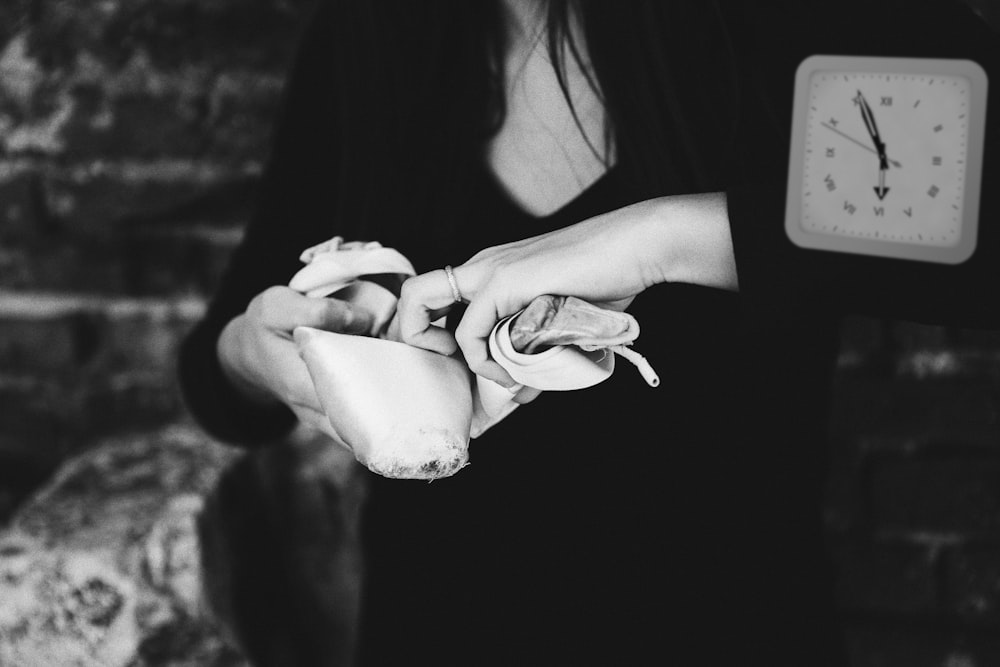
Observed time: 5:55:49
